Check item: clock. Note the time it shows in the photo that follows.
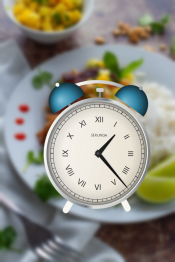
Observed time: 1:23
